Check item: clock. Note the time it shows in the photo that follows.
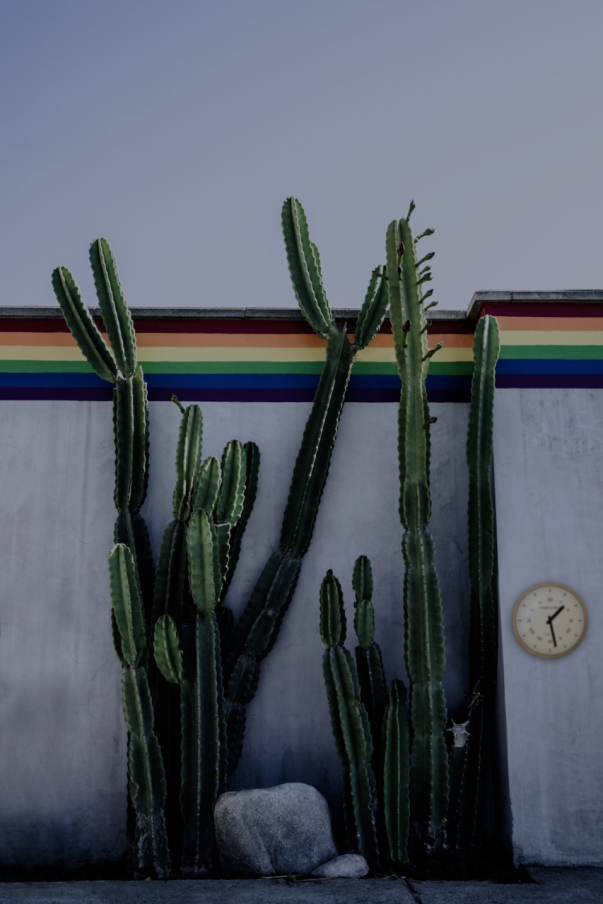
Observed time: 1:28
